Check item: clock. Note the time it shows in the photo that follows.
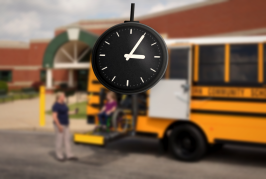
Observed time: 3:05
